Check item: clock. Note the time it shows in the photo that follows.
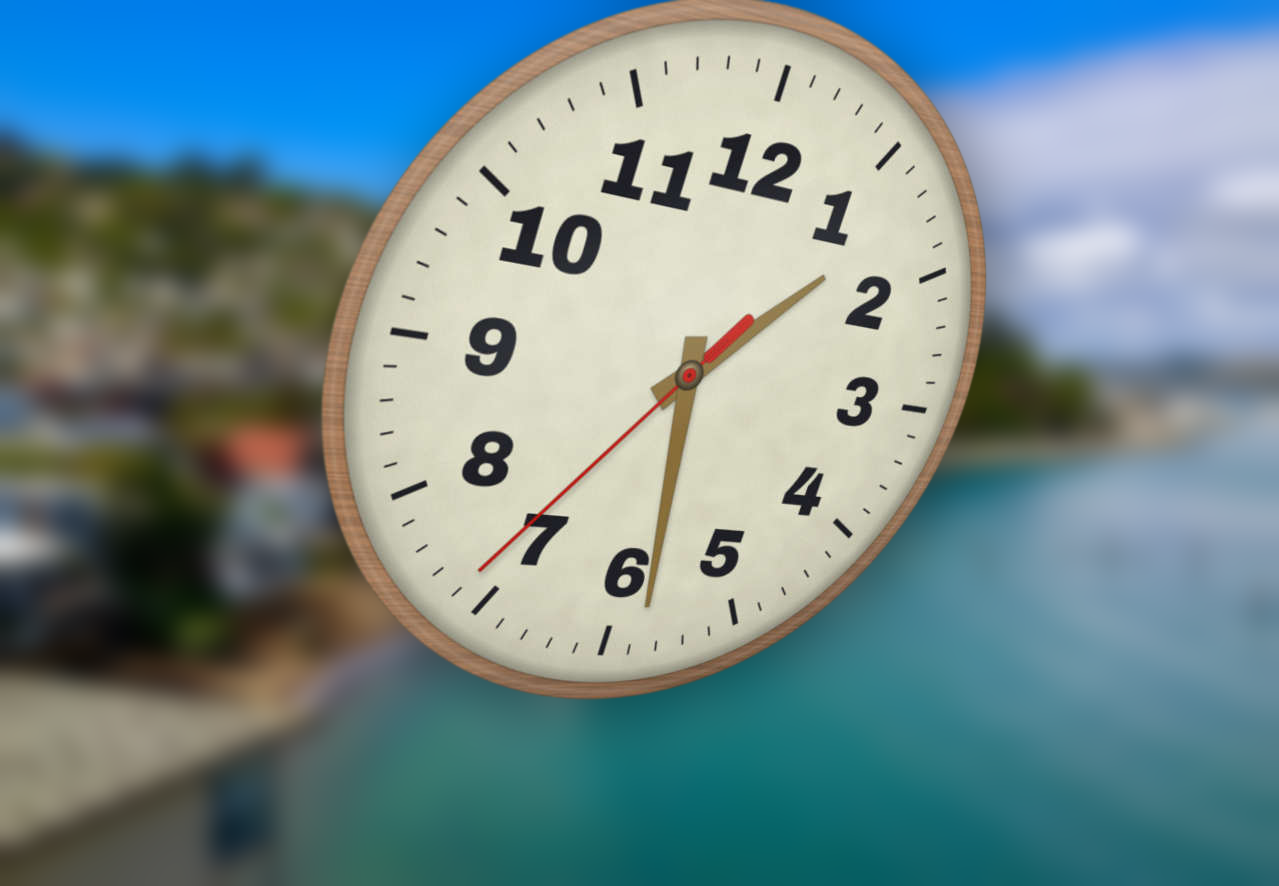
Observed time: 1:28:36
